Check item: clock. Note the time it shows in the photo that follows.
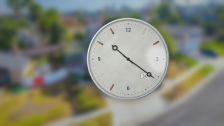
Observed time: 10:21
